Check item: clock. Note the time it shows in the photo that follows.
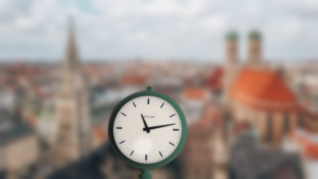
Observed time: 11:13
